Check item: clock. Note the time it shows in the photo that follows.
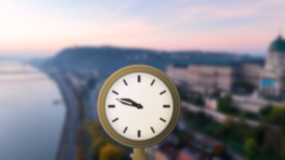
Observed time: 9:48
